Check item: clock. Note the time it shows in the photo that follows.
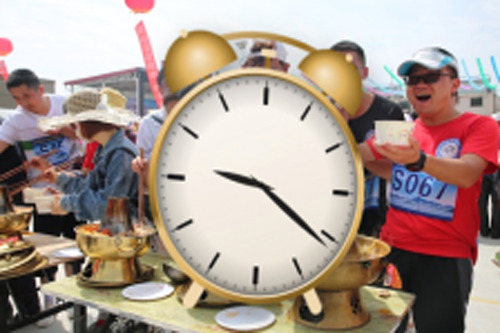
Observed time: 9:21
